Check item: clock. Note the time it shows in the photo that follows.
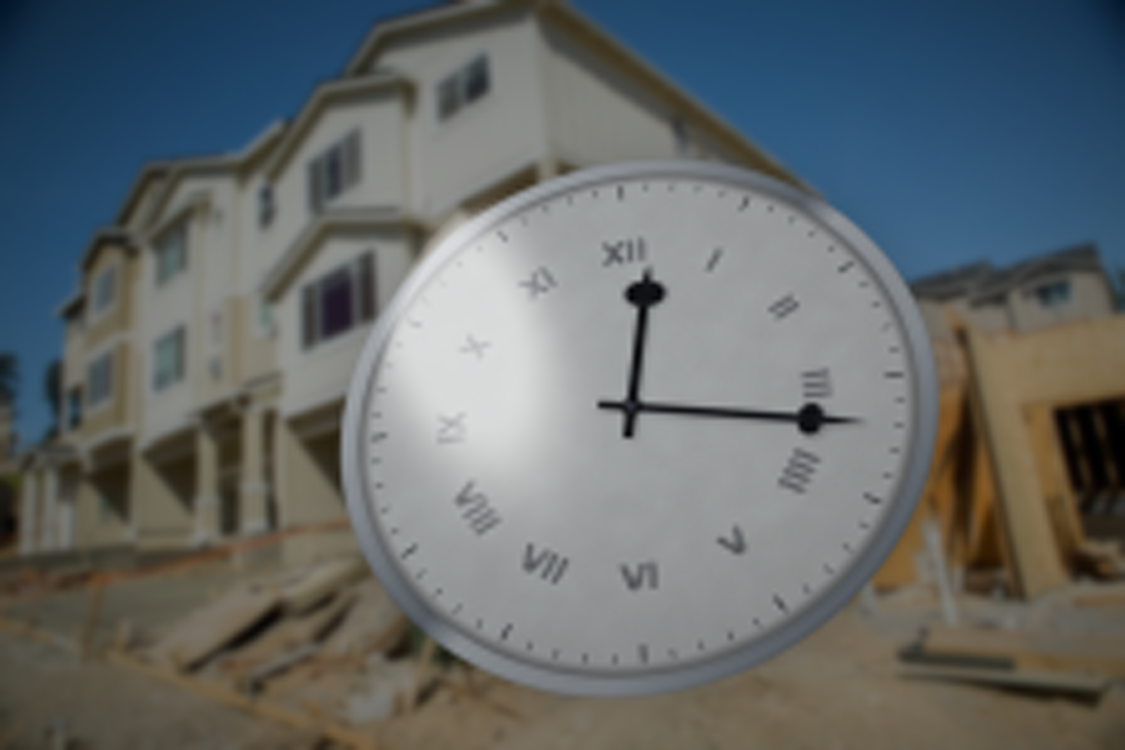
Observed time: 12:17
